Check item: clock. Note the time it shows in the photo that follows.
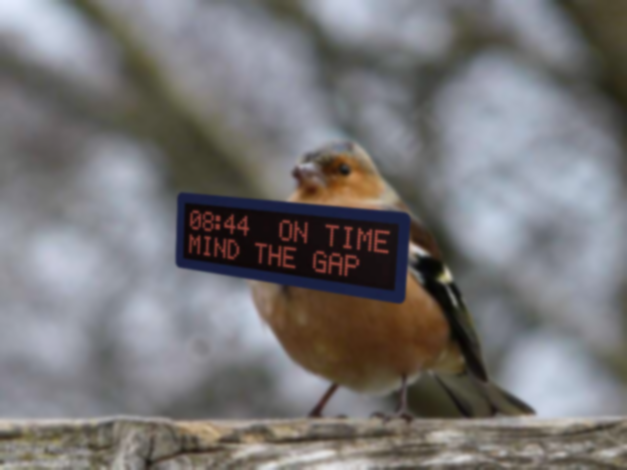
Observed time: 8:44
